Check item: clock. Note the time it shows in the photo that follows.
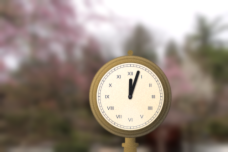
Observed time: 12:03
